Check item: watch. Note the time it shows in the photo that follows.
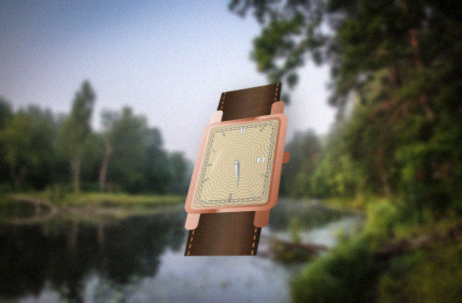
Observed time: 5:28
